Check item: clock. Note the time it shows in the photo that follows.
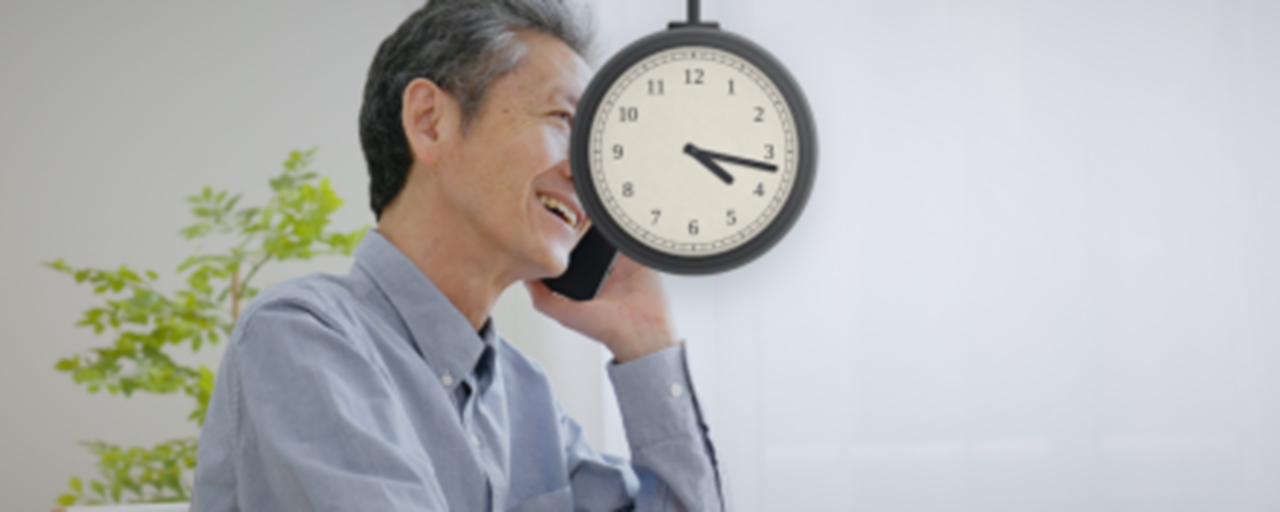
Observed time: 4:17
